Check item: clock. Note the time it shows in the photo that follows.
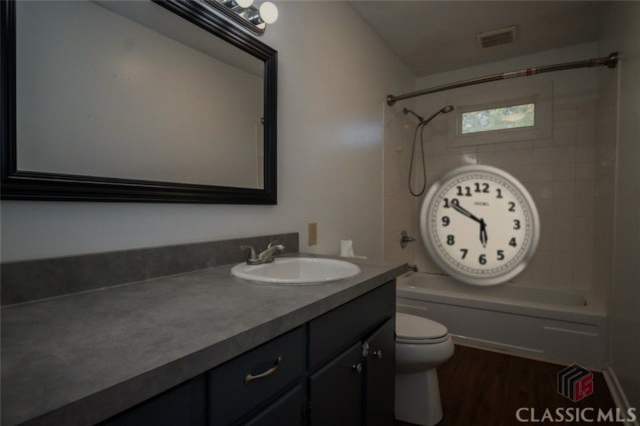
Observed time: 5:50
